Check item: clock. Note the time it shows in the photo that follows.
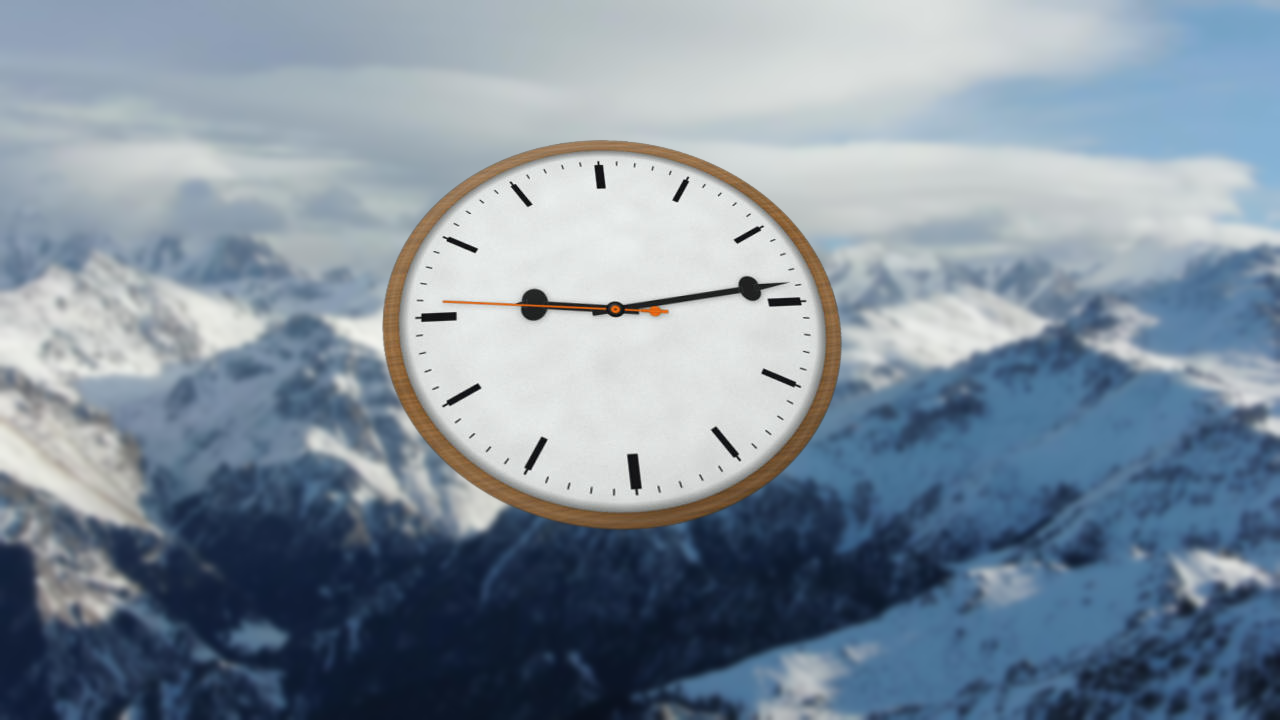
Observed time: 9:13:46
